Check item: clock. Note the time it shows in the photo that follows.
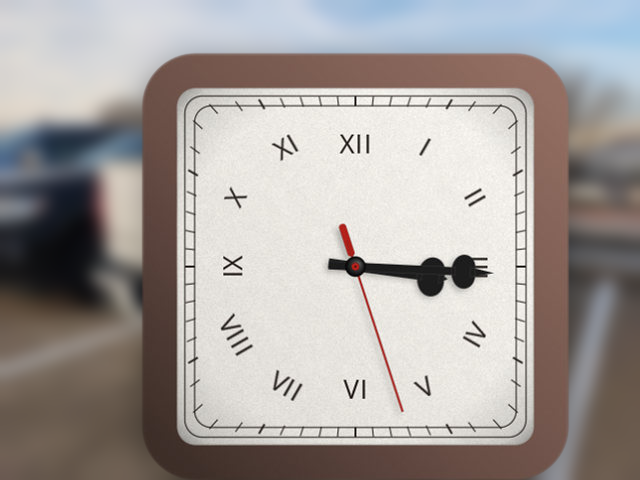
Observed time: 3:15:27
